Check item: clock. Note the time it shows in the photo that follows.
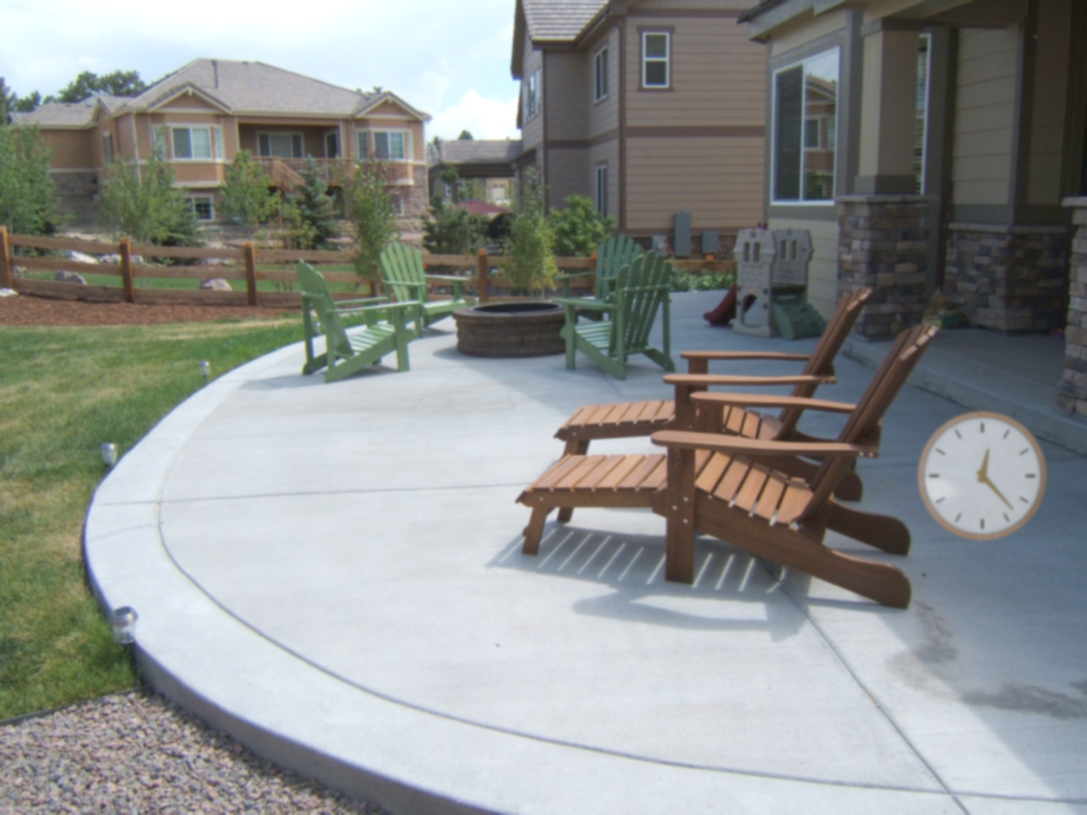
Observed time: 12:23
